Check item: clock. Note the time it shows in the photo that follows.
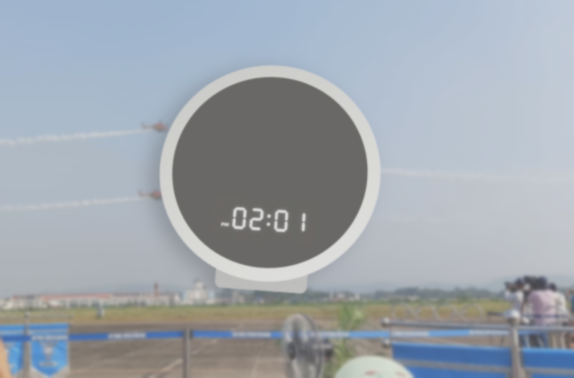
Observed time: 2:01
